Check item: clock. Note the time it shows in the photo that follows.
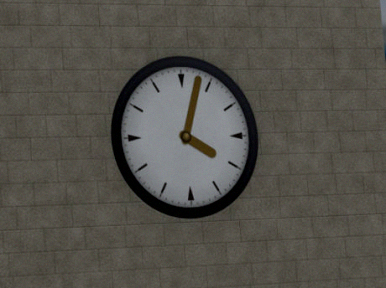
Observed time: 4:03
